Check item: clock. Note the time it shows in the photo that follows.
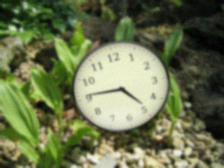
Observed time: 4:46
